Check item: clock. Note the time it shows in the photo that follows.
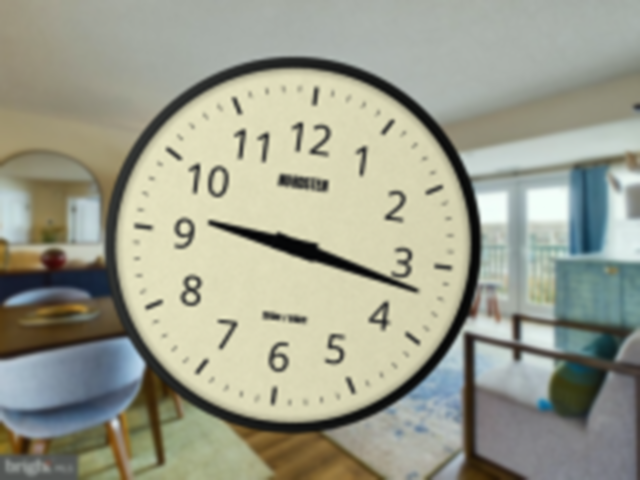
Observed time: 9:17
